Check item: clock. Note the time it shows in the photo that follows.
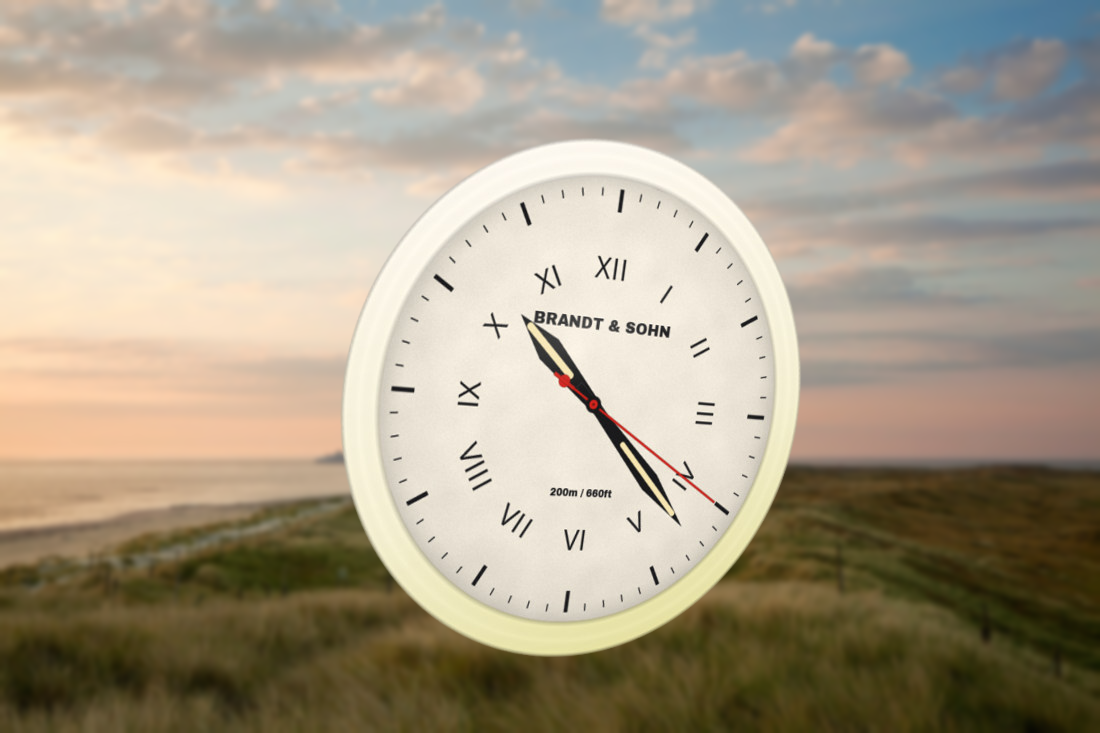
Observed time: 10:22:20
